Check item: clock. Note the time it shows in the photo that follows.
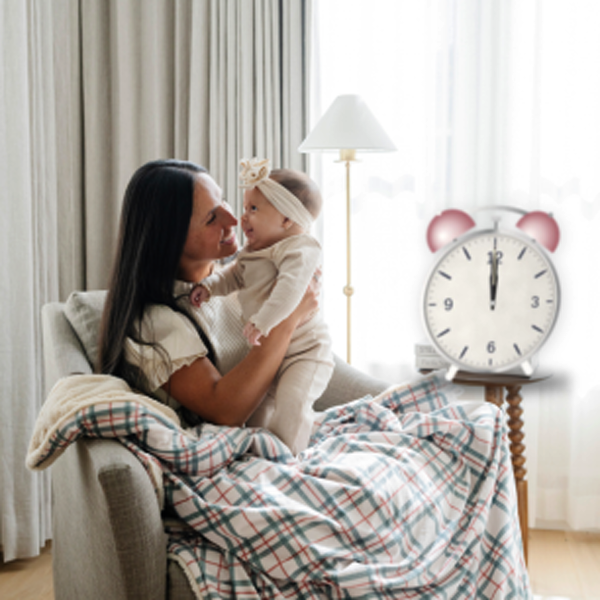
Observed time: 12:00
